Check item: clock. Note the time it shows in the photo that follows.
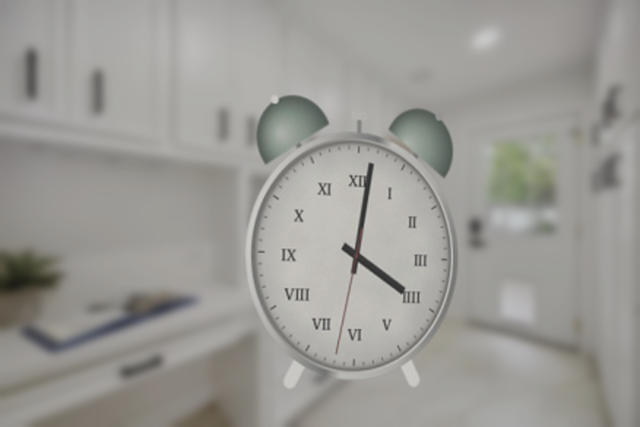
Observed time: 4:01:32
